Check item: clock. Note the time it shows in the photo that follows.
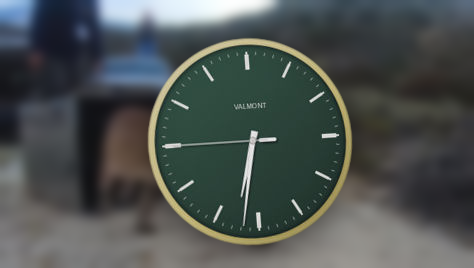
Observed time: 6:31:45
